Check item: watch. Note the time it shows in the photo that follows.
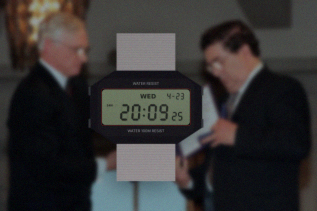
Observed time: 20:09:25
